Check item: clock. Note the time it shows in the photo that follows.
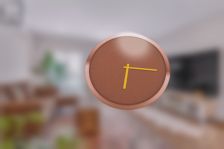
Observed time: 6:16
